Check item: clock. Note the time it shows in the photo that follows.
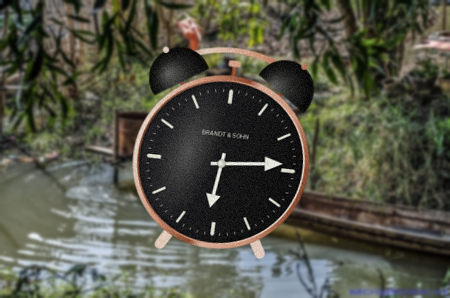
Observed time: 6:14
